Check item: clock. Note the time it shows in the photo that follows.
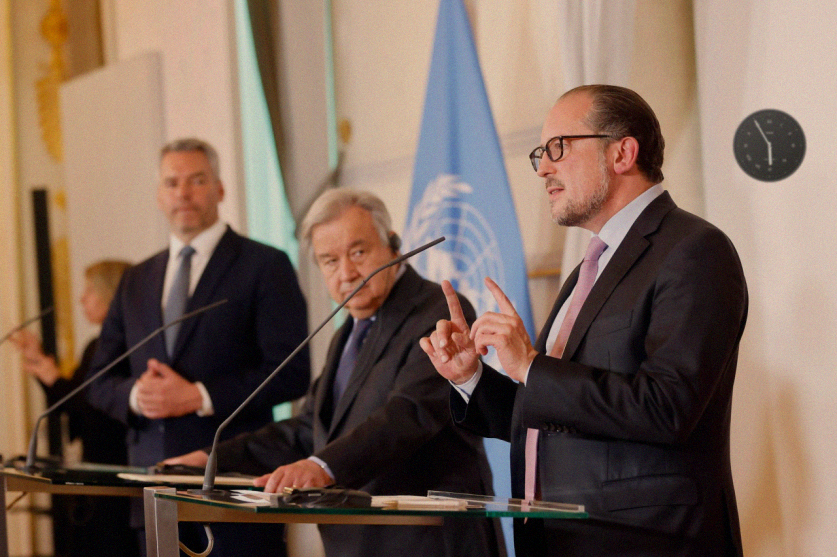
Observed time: 5:55
